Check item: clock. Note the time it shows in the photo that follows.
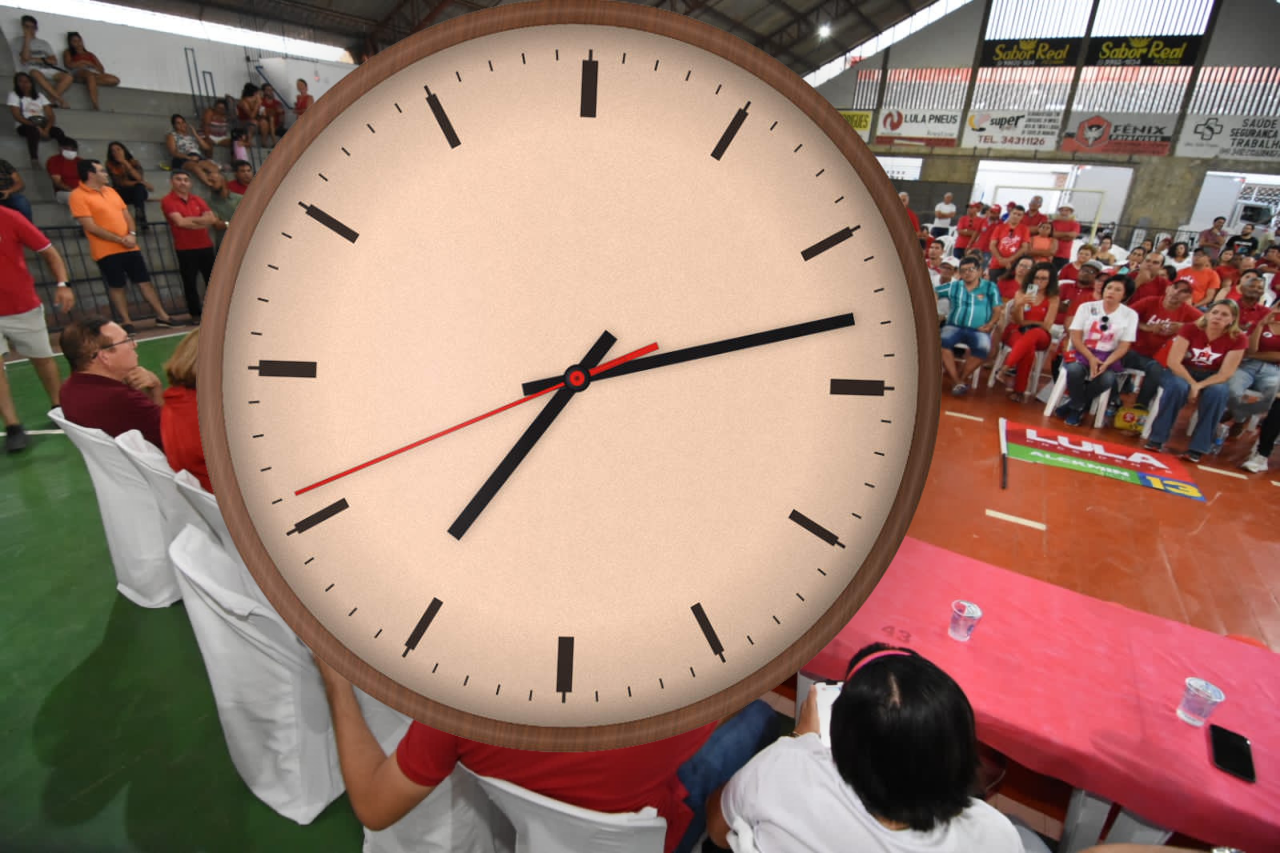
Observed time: 7:12:41
